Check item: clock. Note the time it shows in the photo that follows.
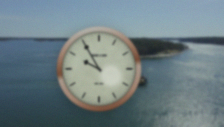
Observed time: 9:55
